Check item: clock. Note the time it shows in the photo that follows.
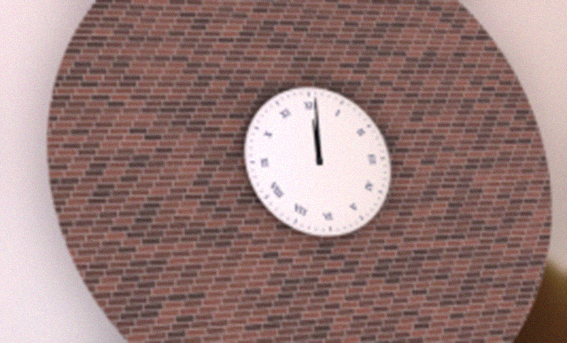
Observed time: 12:01
